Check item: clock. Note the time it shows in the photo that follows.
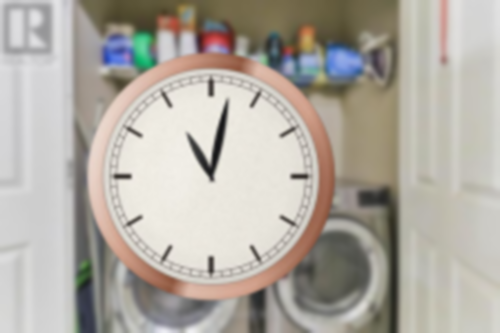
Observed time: 11:02
